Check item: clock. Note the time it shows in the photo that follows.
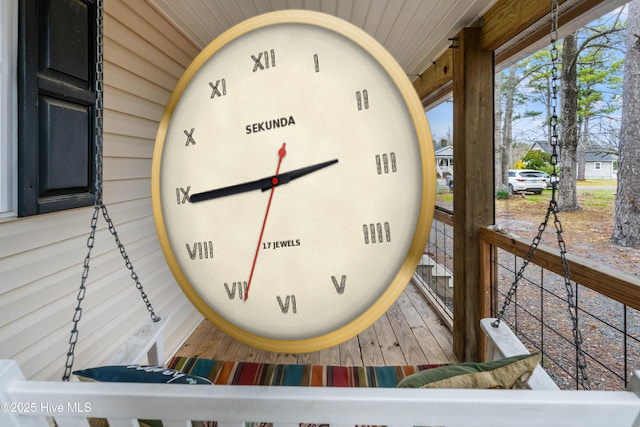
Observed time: 2:44:34
